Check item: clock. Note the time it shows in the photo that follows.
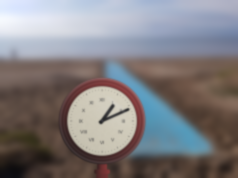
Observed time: 1:11
